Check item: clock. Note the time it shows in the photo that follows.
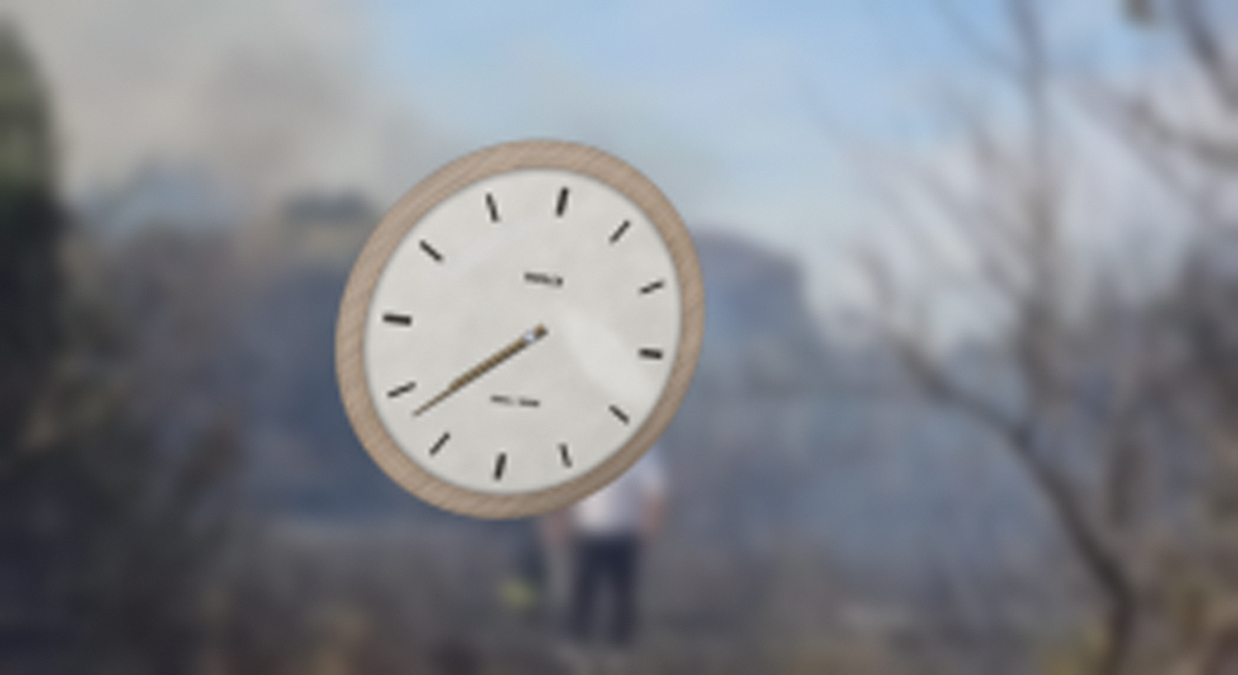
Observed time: 7:38
